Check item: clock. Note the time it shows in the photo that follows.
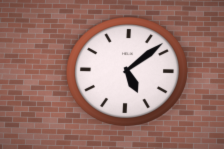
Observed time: 5:08
